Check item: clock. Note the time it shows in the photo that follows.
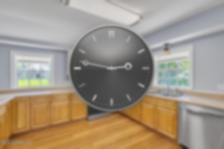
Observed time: 2:47
